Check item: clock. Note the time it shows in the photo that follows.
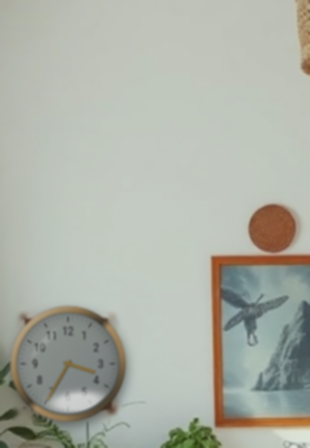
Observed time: 3:35
